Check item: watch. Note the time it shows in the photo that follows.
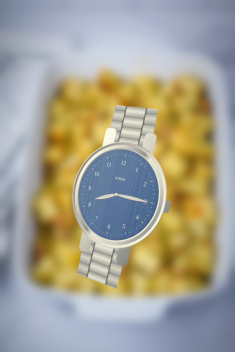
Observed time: 8:15
